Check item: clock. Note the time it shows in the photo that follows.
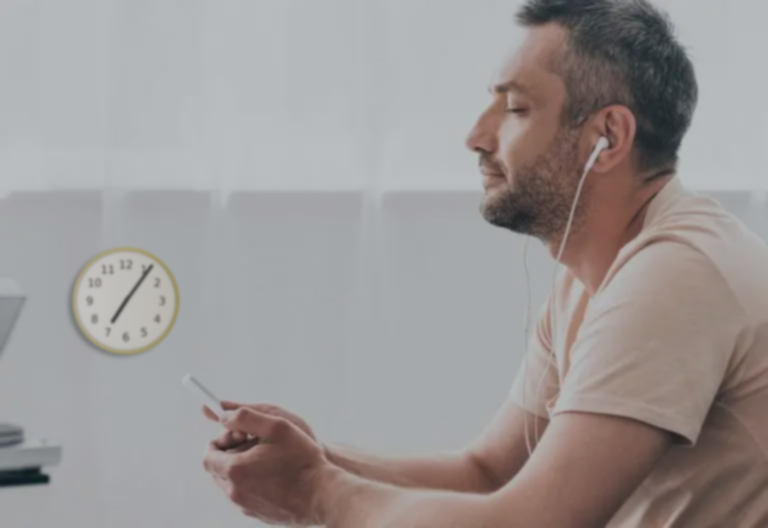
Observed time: 7:06
